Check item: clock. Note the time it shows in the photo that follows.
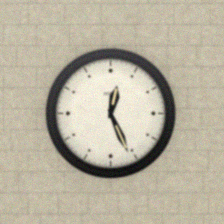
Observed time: 12:26
